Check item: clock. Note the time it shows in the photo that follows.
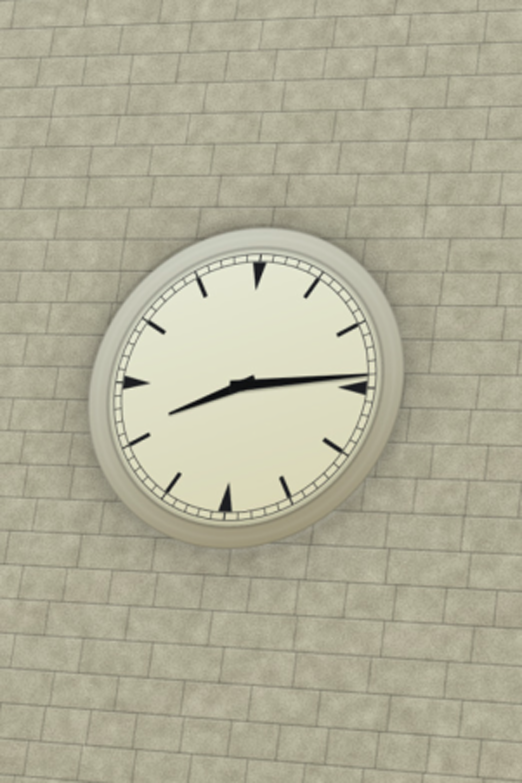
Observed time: 8:14
